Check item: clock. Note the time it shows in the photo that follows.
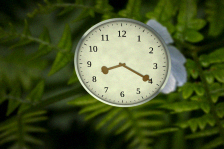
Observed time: 8:20
